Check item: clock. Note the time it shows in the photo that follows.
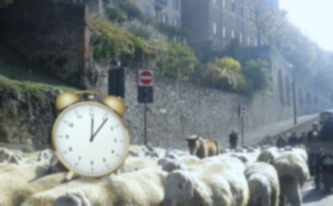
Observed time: 12:06
